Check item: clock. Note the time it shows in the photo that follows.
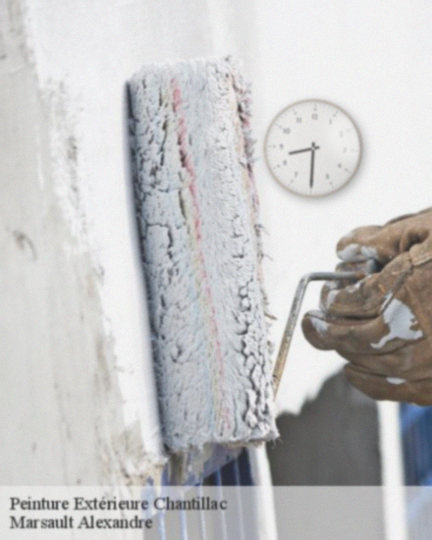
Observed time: 8:30
